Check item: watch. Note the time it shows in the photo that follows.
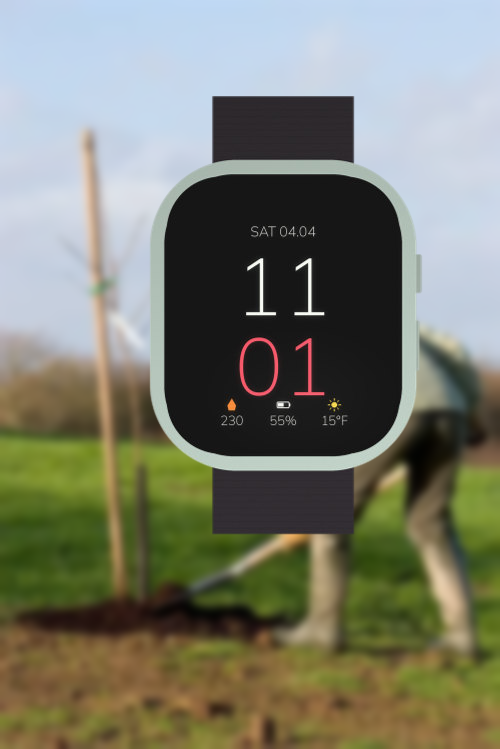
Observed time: 11:01
